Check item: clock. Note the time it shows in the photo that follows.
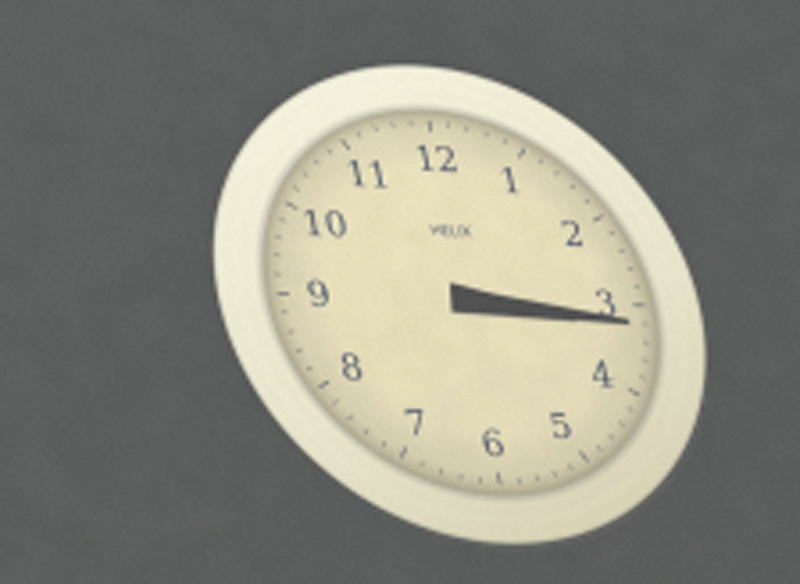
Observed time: 3:16
